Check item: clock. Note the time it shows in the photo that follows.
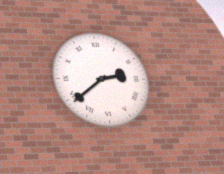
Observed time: 2:39
